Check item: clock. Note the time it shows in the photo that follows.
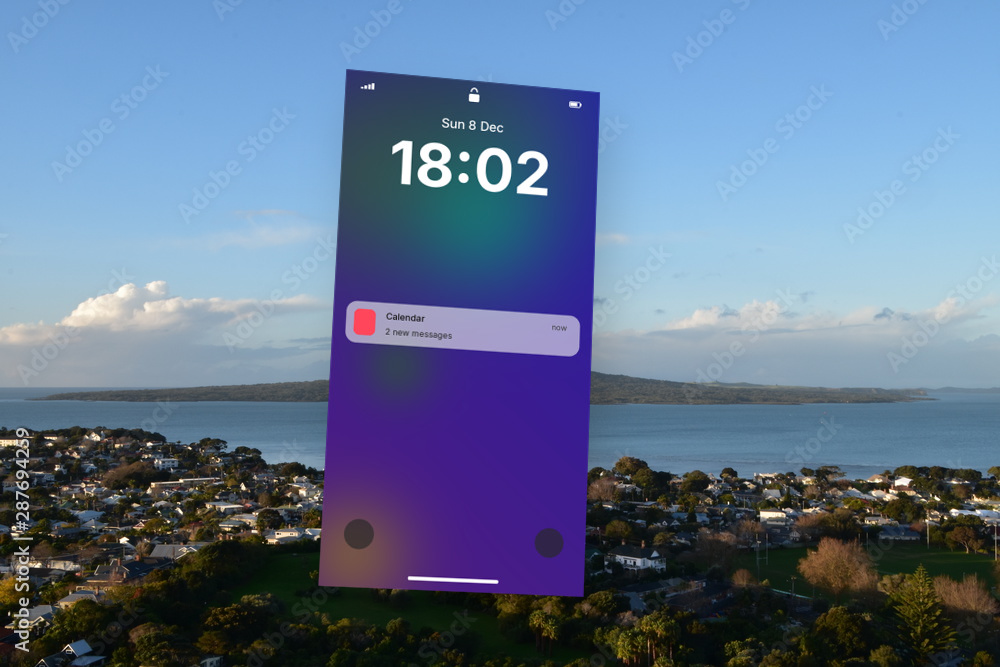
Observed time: 18:02
